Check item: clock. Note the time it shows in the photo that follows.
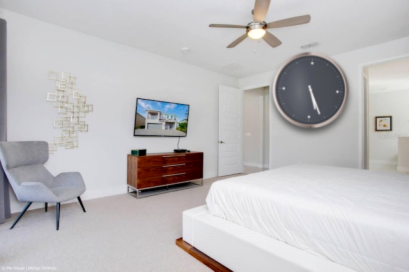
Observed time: 5:26
